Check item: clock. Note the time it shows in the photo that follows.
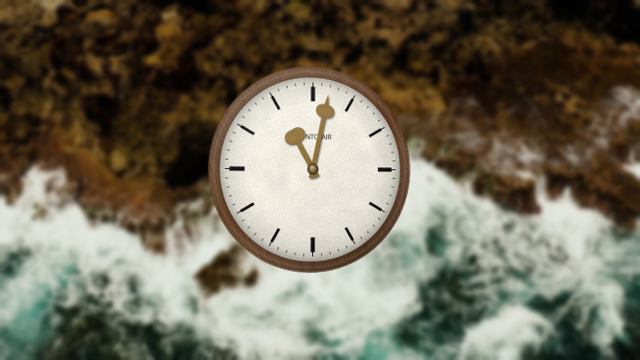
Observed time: 11:02
